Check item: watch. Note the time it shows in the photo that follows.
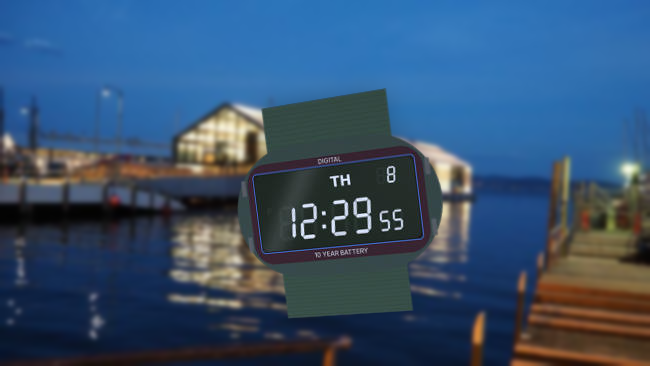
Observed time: 12:29:55
